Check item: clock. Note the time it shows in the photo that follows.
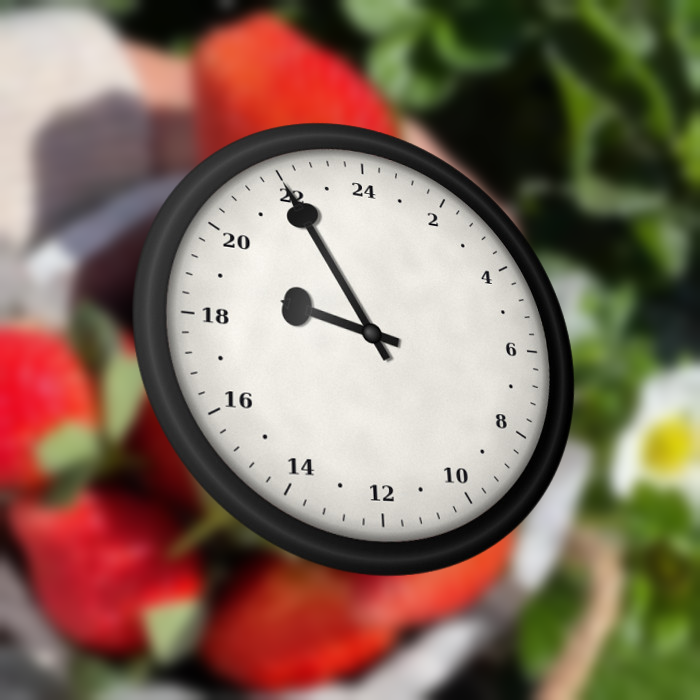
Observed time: 18:55
